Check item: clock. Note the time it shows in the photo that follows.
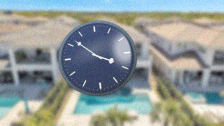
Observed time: 3:52
